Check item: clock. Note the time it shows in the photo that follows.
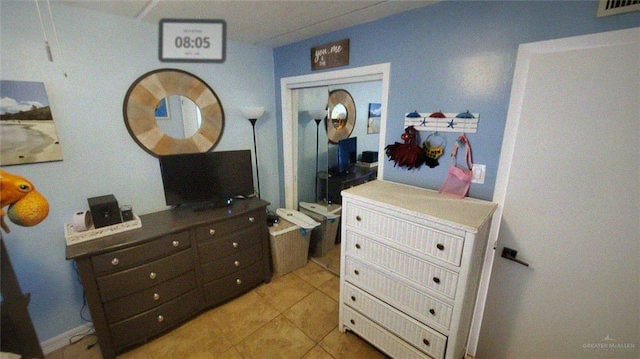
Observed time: 8:05
